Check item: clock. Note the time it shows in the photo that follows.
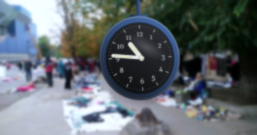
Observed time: 10:46
